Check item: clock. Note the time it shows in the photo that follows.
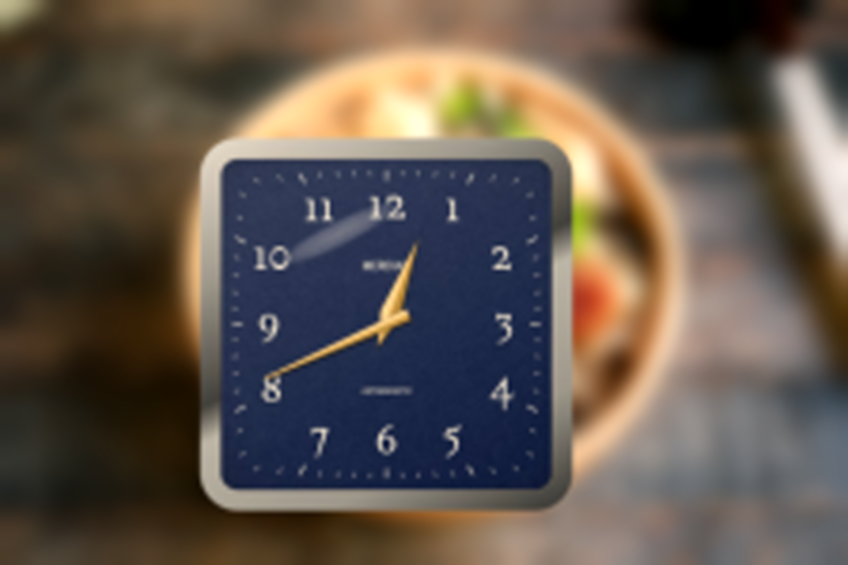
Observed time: 12:41
